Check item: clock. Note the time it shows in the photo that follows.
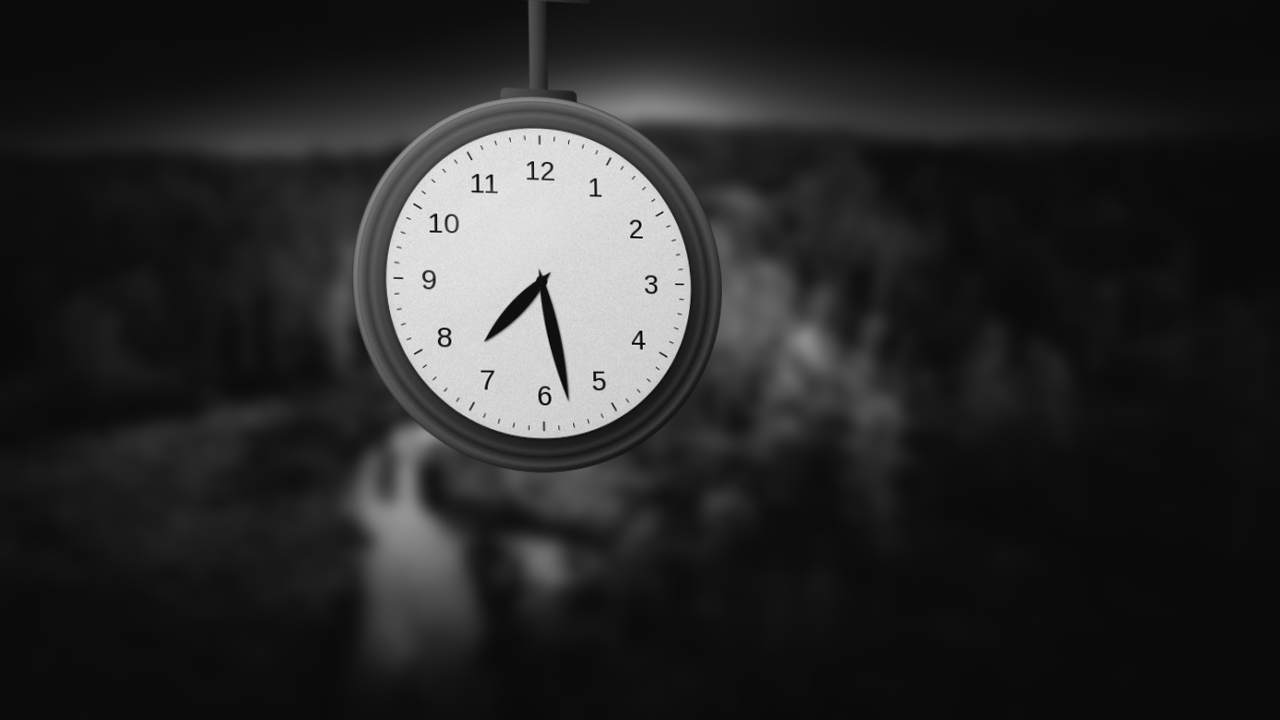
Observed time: 7:28
